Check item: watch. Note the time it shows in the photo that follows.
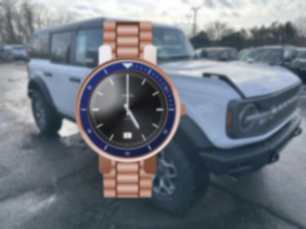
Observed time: 5:00
